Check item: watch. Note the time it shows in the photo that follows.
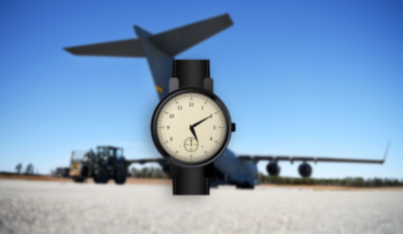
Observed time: 5:10
